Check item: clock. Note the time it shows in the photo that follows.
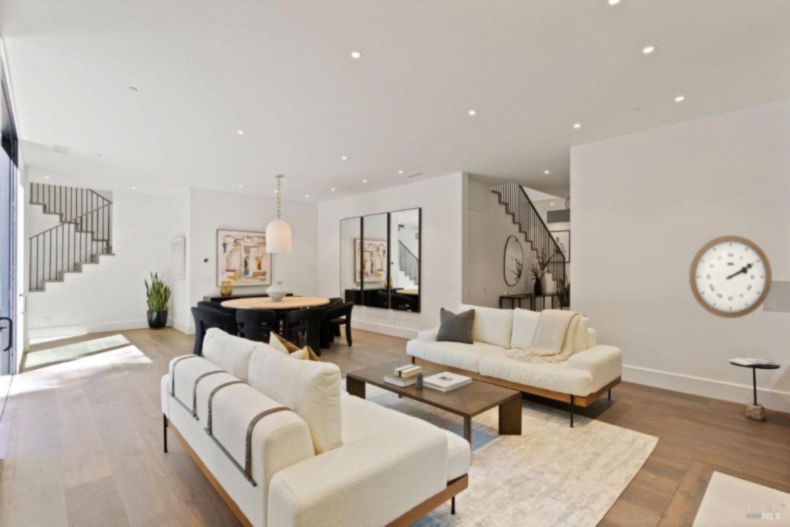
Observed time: 2:10
